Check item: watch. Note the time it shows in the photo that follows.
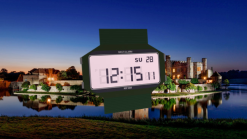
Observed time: 12:15:11
